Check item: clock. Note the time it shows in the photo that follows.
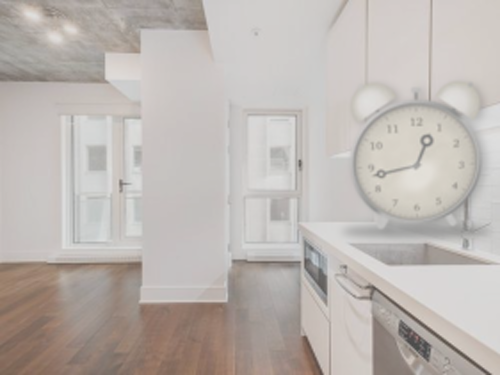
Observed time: 12:43
